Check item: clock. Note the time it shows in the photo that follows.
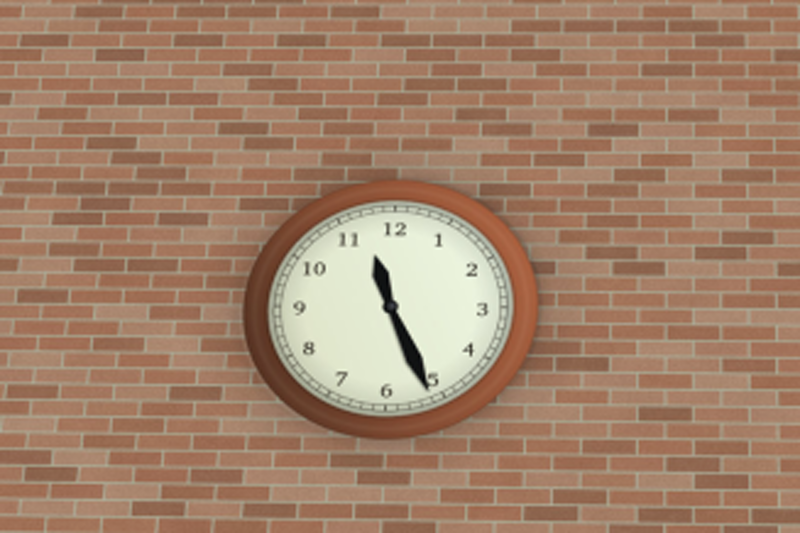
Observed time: 11:26
